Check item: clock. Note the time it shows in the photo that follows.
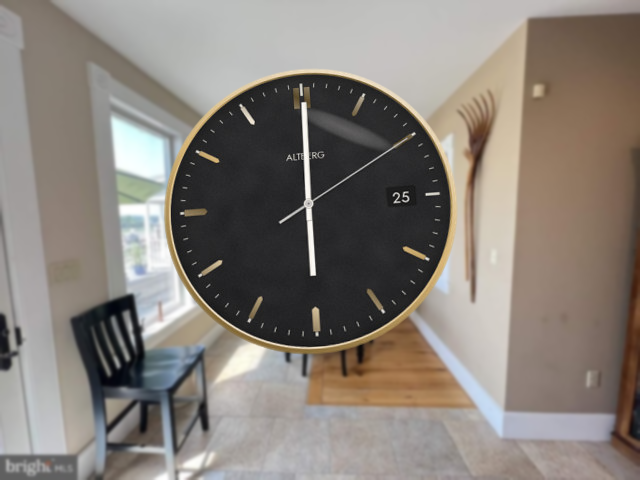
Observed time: 6:00:10
